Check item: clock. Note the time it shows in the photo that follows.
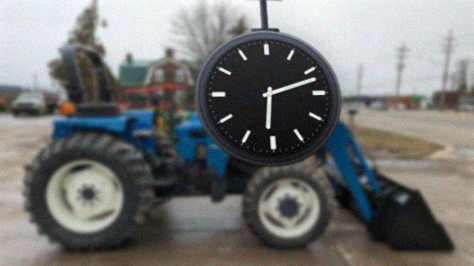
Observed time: 6:12
